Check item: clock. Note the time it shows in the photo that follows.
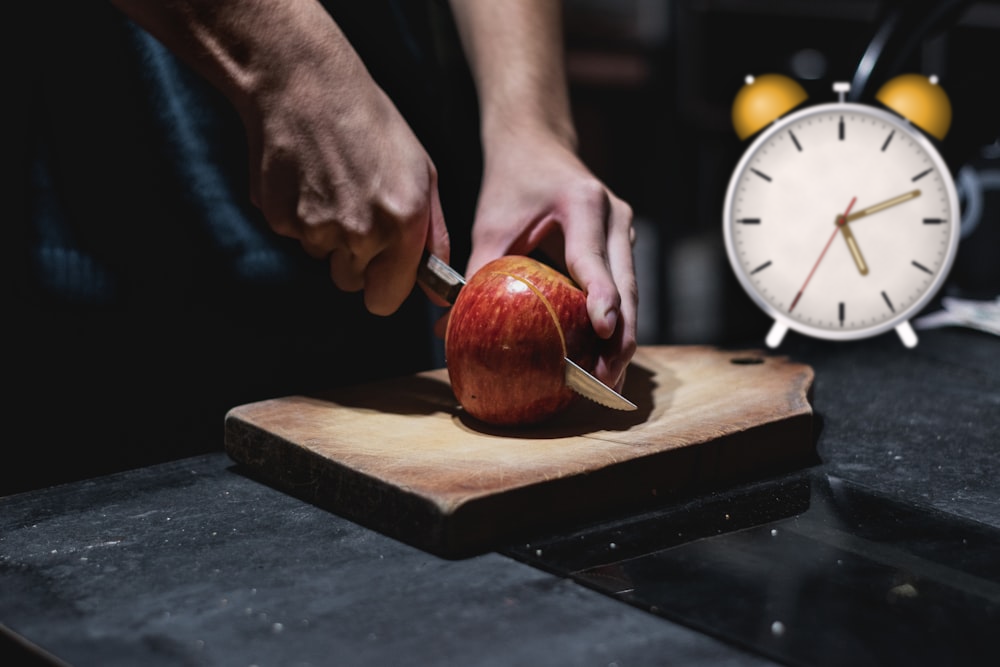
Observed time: 5:11:35
